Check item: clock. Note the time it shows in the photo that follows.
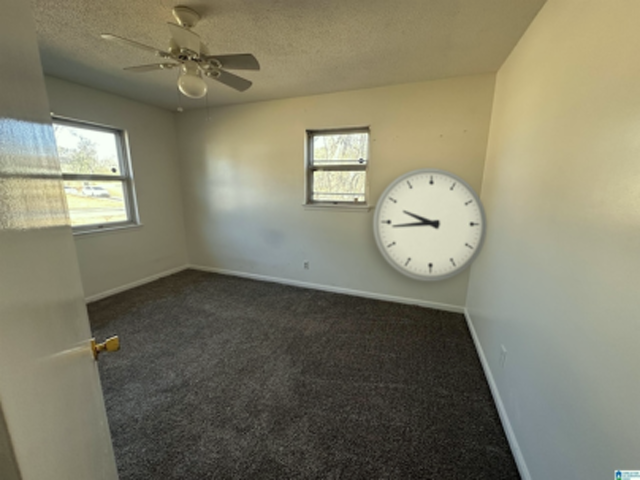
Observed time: 9:44
